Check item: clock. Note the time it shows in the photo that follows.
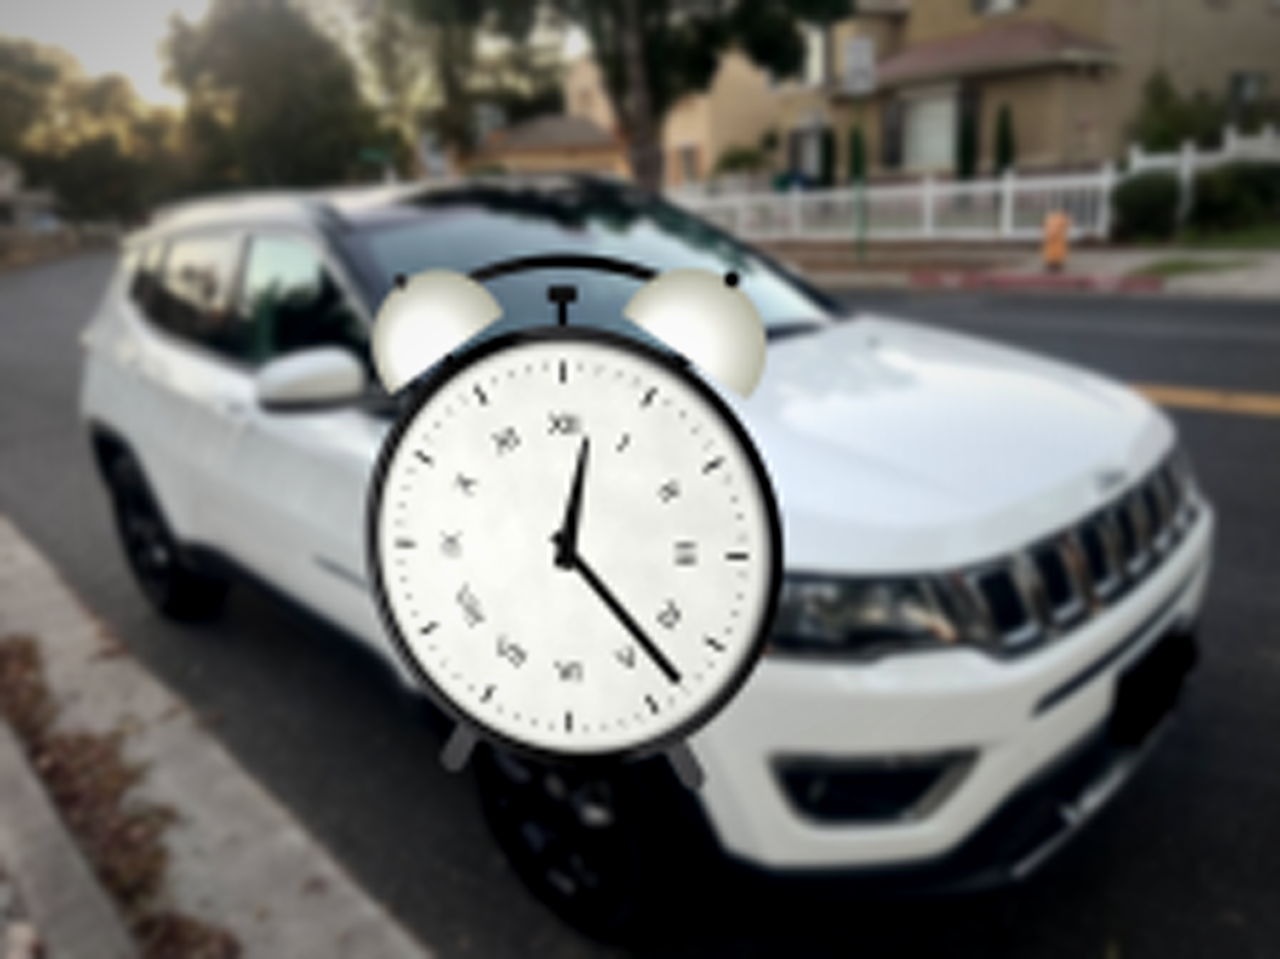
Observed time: 12:23
